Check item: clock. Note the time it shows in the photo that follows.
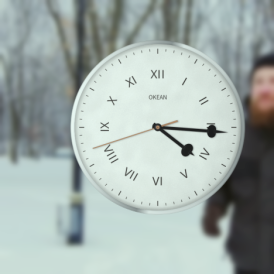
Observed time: 4:15:42
